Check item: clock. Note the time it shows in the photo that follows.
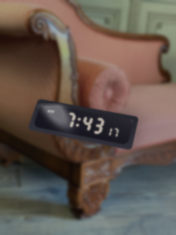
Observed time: 7:43
